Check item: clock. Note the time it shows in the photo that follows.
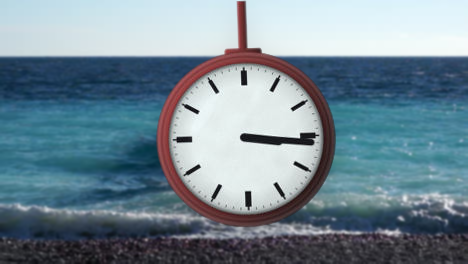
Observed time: 3:16
